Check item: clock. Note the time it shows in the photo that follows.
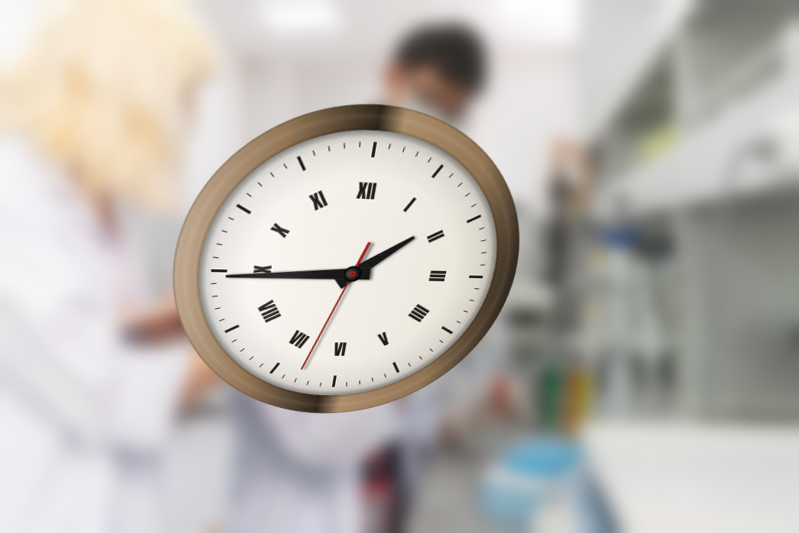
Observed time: 1:44:33
